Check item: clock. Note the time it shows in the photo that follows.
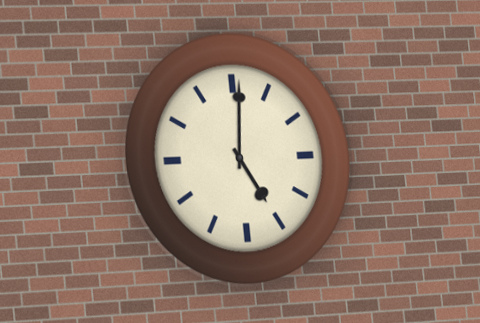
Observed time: 5:01
